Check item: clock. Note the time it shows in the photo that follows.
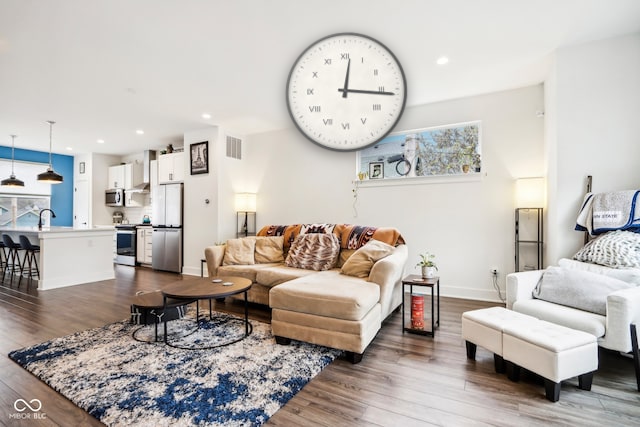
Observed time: 12:16
